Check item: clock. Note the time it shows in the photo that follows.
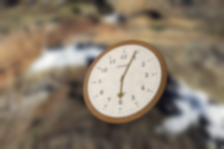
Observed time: 6:04
